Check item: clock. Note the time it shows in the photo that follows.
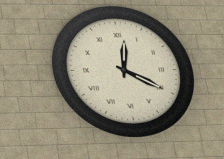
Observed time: 12:20
